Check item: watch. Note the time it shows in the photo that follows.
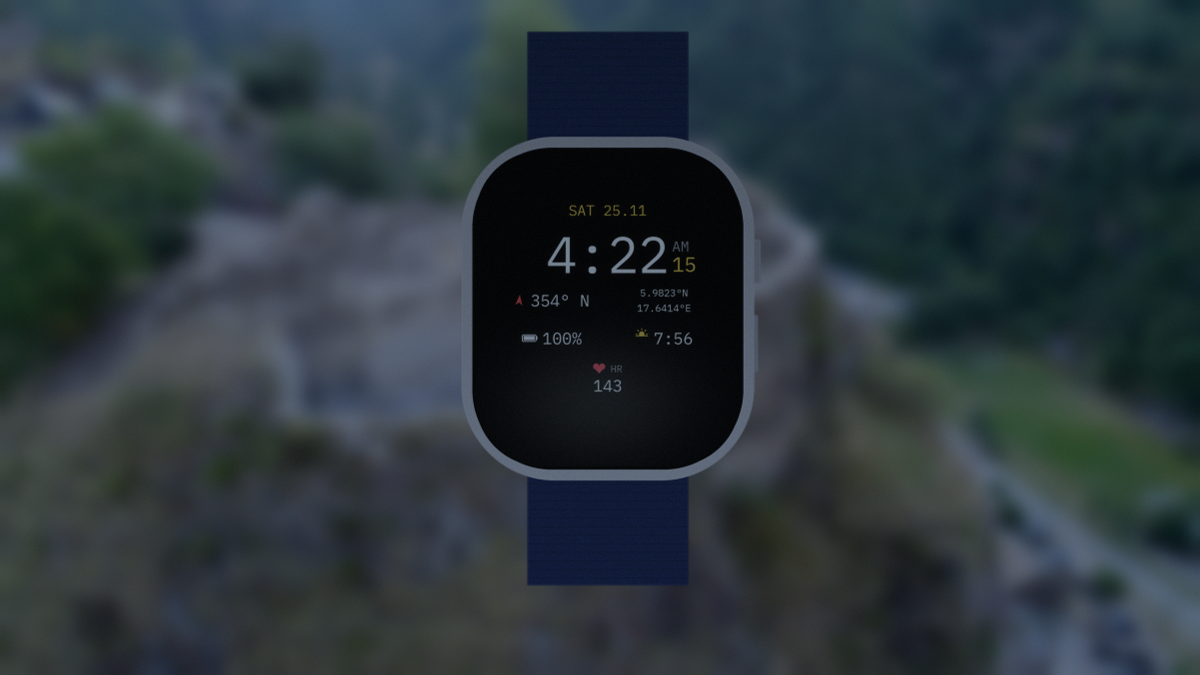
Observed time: 4:22:15
